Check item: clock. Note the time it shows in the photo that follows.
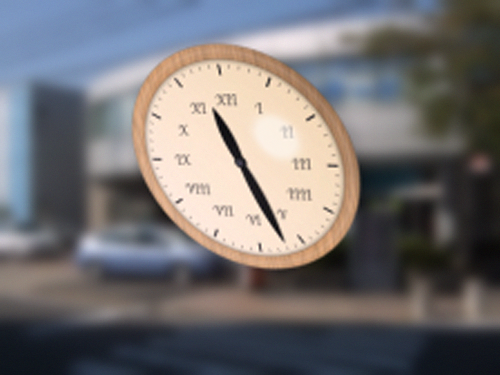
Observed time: 11:27
